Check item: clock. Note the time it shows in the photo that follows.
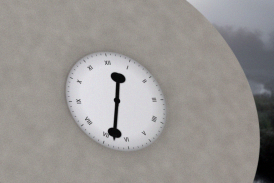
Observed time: 12:33
